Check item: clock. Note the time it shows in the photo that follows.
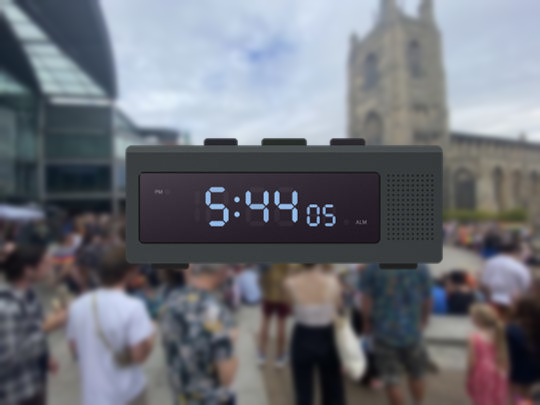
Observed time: 5:44:05
